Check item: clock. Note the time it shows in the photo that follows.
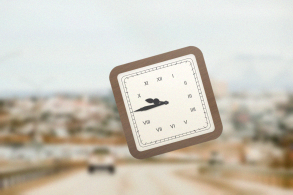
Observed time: 9:45
